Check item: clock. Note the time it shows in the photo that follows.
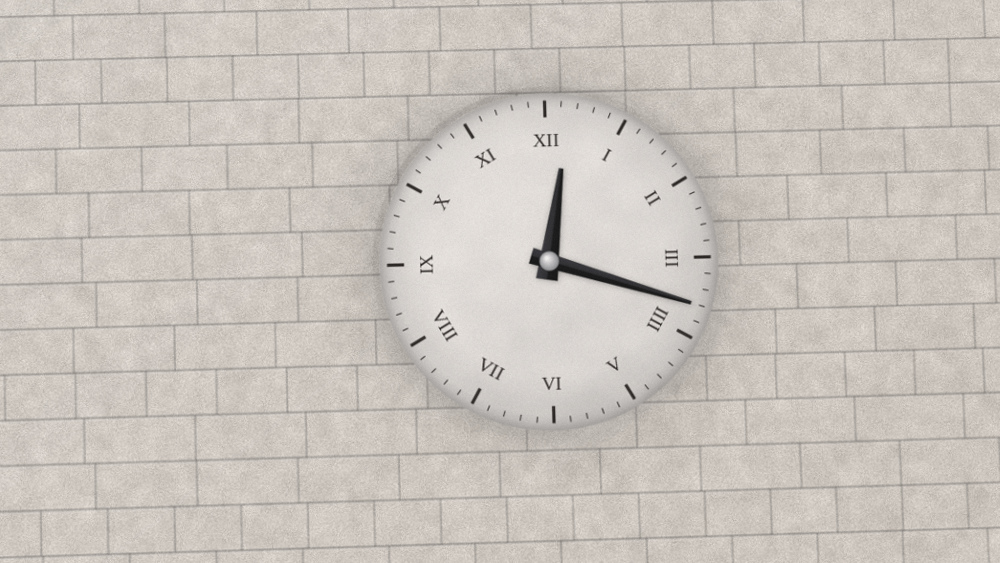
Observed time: 12:18
